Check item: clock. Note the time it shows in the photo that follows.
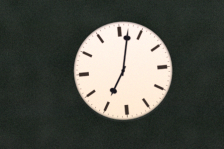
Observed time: 7:02
